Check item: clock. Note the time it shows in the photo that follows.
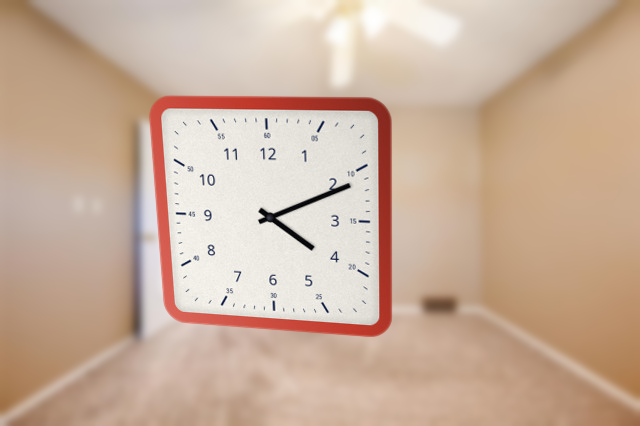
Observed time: 4:11
